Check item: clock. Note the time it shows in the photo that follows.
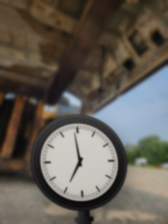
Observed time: 6:59
